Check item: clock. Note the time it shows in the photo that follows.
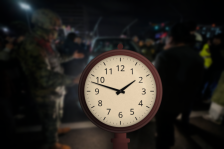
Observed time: 1:48
